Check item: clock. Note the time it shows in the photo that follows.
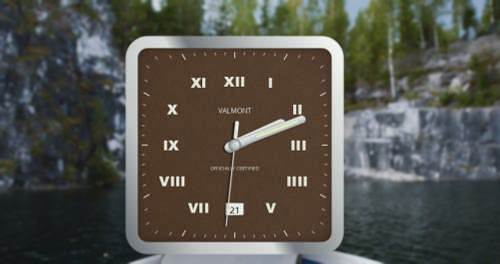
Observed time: 2:11:31
